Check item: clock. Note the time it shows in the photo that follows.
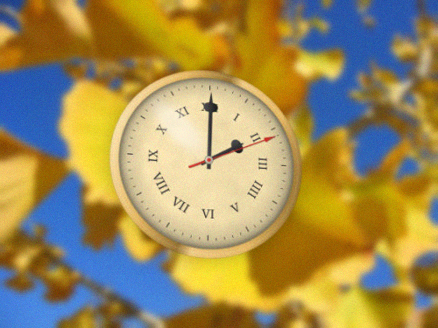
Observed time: 2:00:11
